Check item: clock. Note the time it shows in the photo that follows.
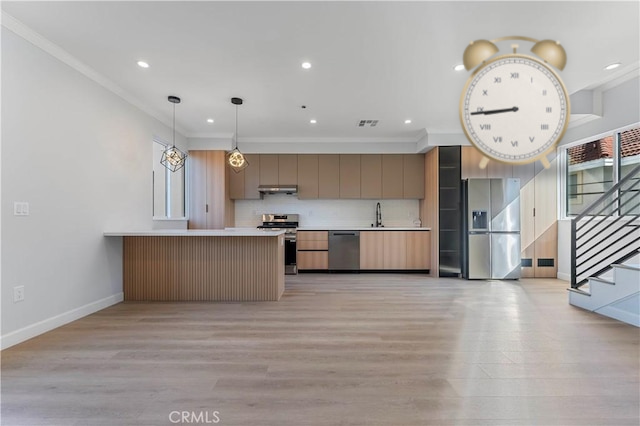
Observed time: 8:44
